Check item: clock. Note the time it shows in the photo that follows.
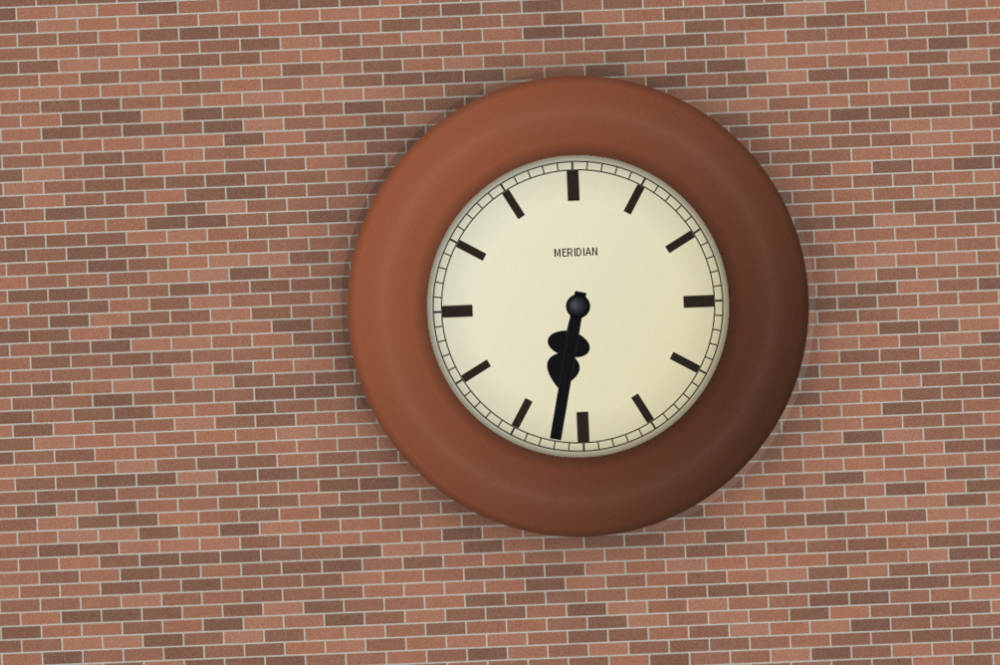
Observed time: 6:32
